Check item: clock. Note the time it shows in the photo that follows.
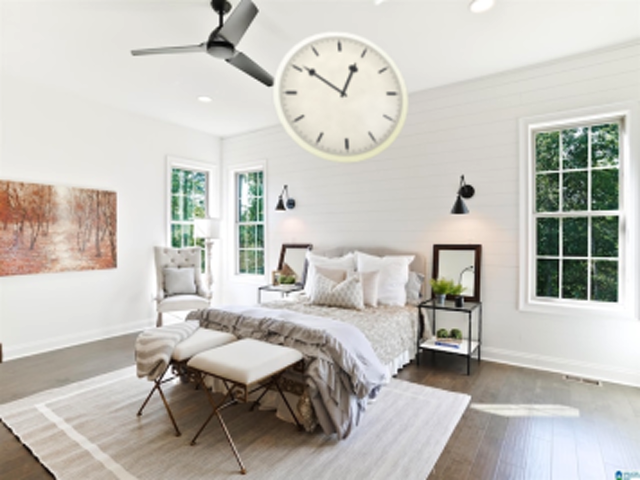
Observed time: 12:51
